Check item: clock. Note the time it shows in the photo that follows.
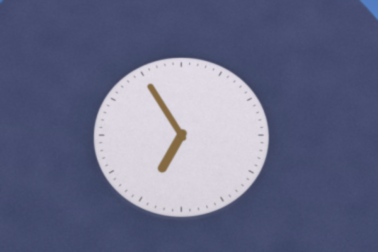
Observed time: 6:55
